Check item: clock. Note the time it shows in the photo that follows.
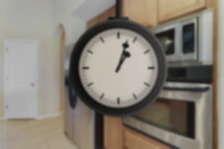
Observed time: 1:03
